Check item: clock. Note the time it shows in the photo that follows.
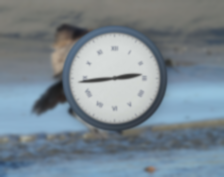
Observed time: 2:44
